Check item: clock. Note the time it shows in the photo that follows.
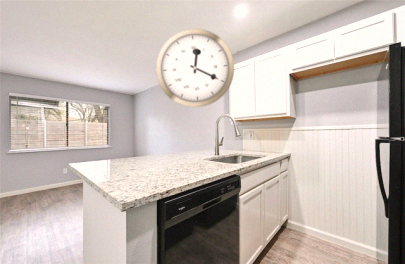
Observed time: 12:20
